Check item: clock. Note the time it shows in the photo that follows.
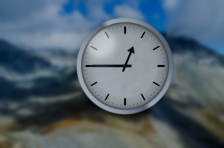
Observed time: 12:45
